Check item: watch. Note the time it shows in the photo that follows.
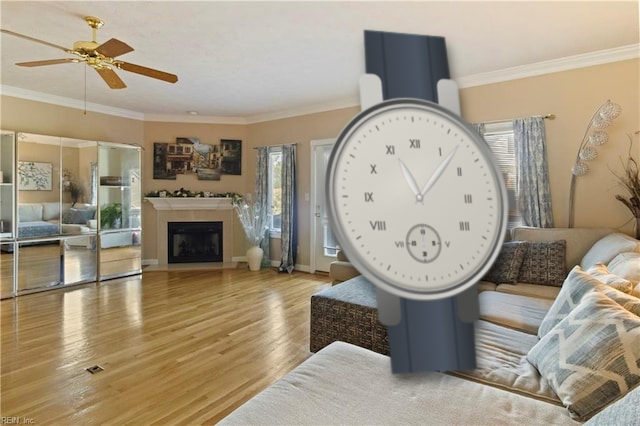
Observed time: 11:07
